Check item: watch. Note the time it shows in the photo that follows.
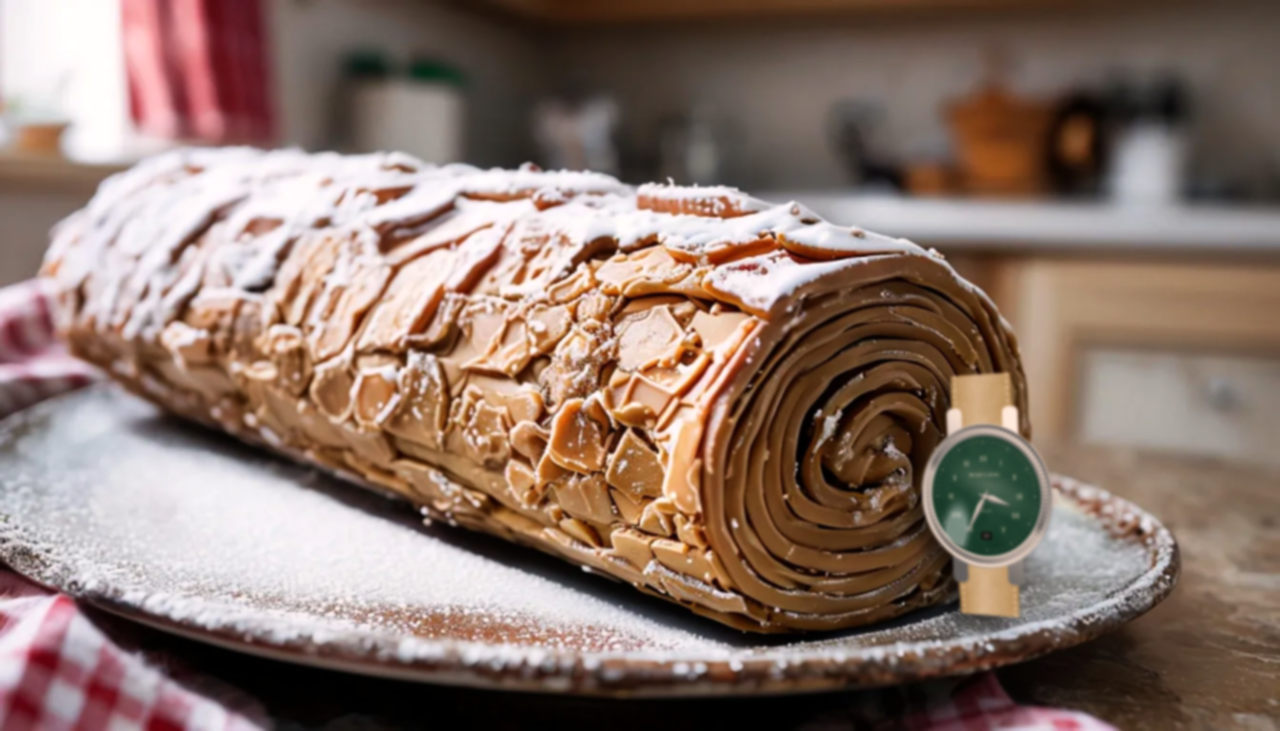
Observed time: 3:35
